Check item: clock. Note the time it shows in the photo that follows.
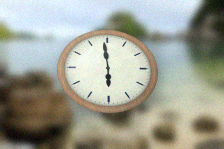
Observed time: 5:59
